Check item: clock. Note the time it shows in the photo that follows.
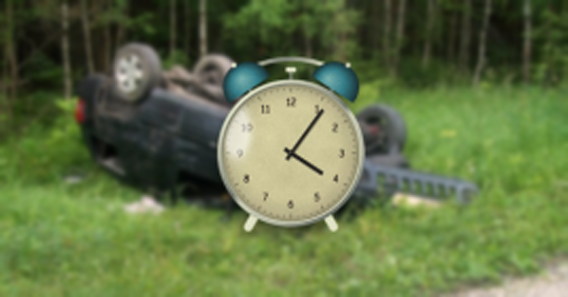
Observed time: 4:06
